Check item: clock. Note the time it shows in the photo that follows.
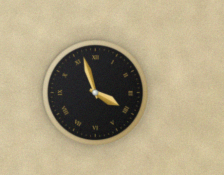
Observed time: 3:57
